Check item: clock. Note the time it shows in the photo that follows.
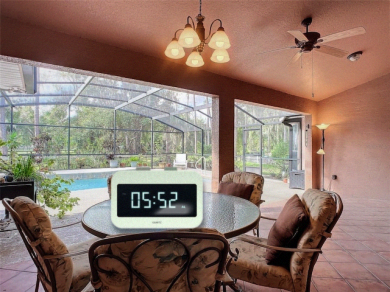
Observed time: 5:52
